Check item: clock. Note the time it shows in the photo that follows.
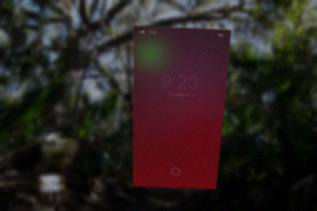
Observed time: 9:23
